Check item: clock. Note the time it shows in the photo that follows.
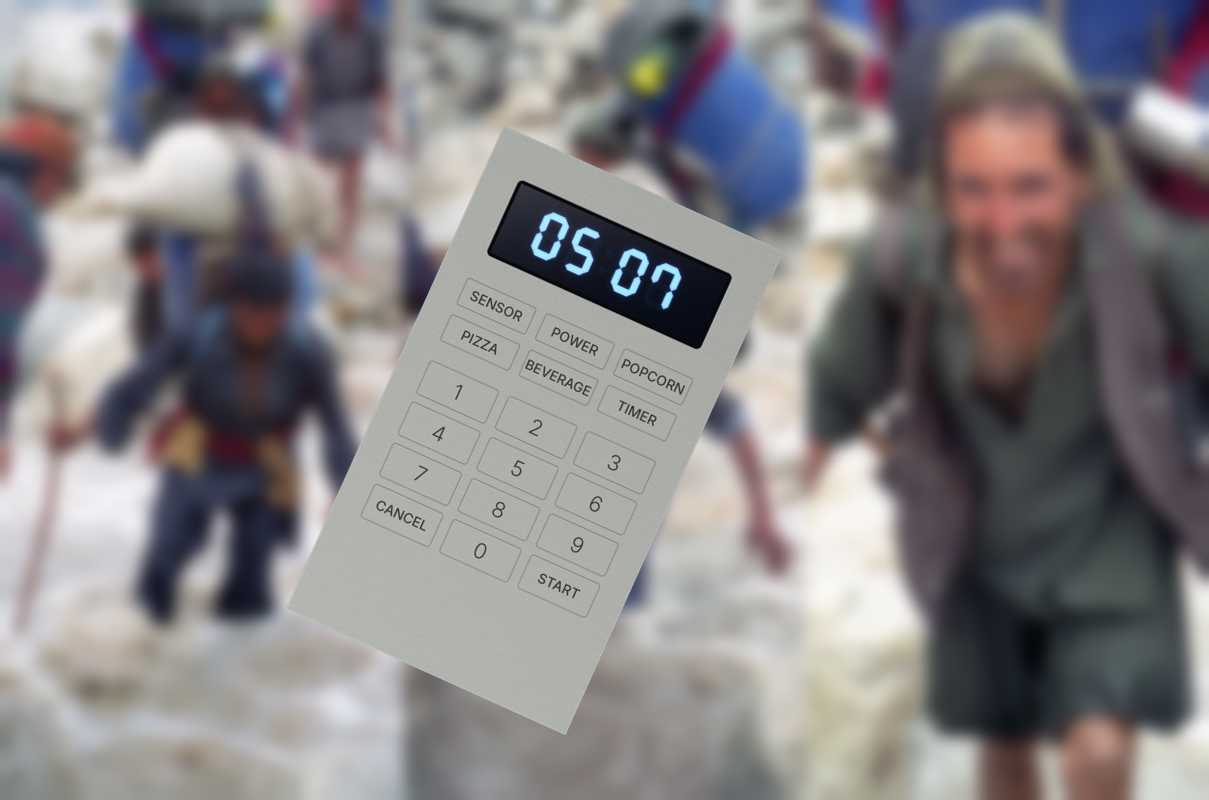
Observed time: 5:07
